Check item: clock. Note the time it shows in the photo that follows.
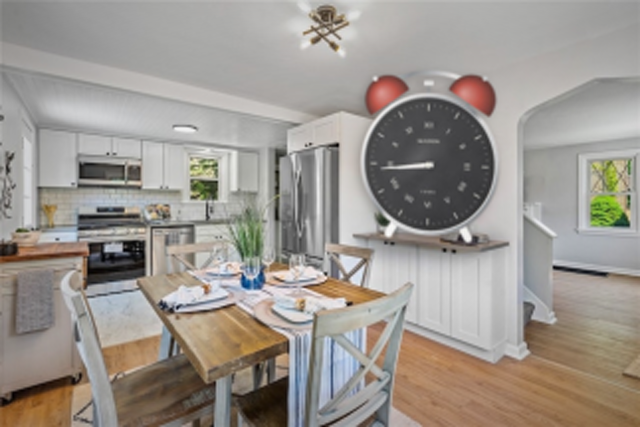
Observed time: 8:44
